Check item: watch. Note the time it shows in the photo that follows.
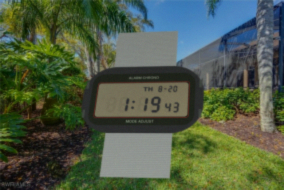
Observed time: 1:19:43
